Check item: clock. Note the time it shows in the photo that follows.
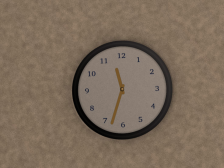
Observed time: 11:33
